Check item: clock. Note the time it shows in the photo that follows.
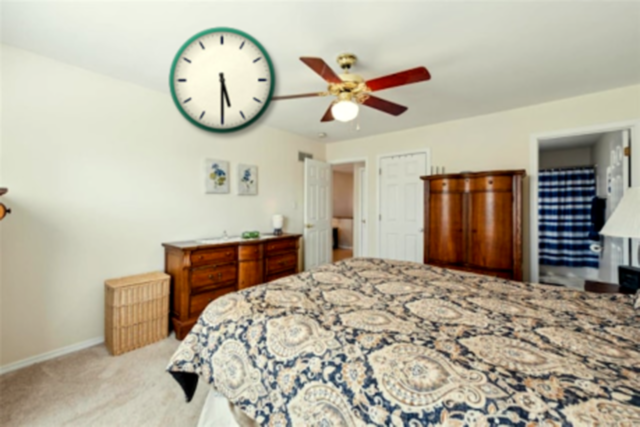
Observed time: 5:30
